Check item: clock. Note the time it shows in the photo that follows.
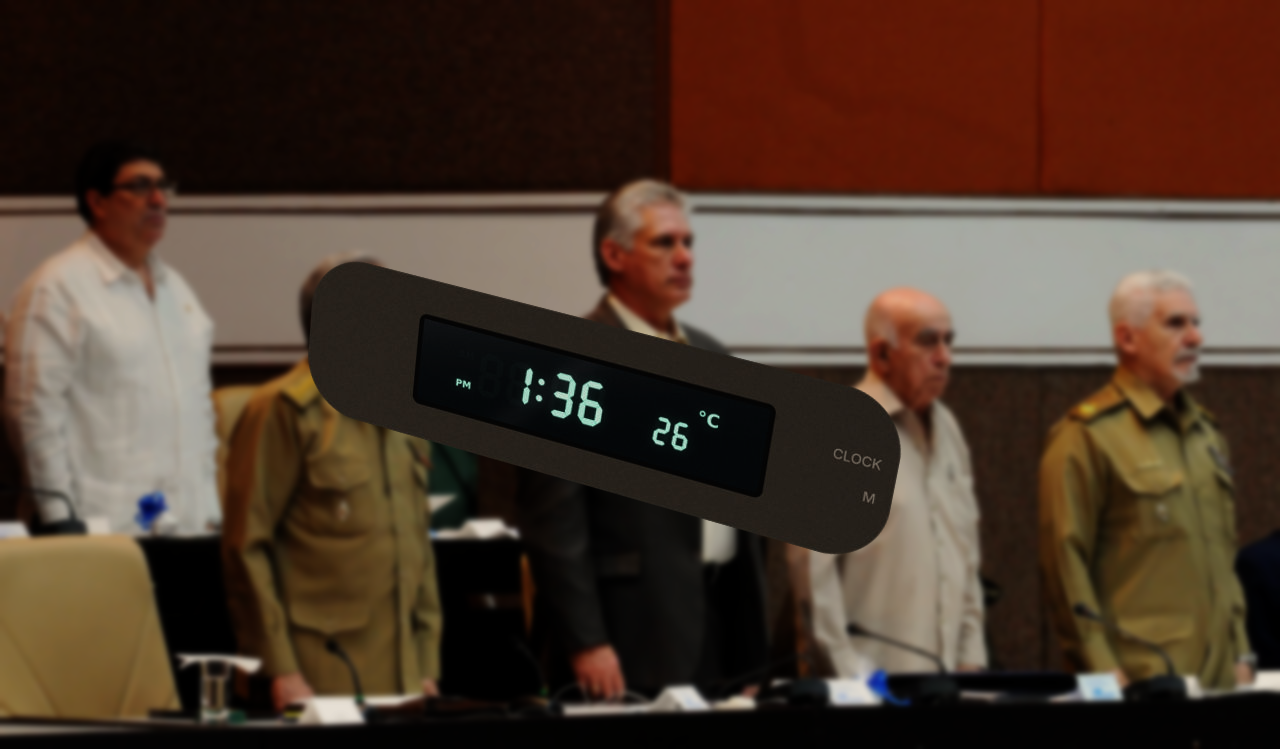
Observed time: 1:36
